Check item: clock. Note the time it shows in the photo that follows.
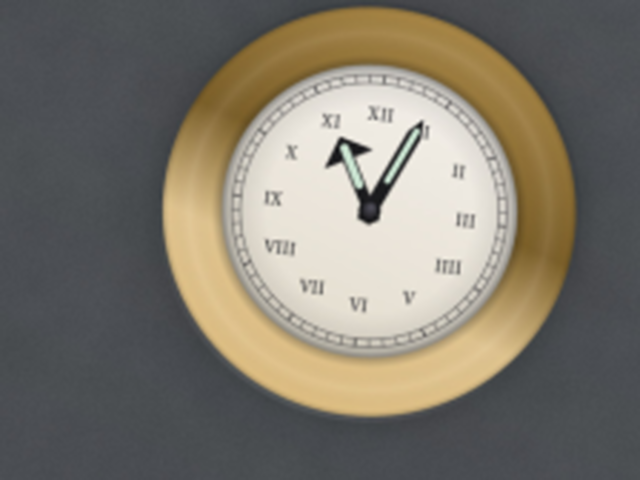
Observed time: 11:04
